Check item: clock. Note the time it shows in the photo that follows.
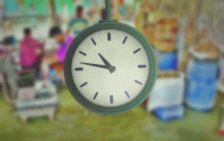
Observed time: 10:47
